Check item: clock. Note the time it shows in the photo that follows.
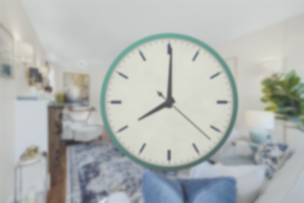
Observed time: 8:00:22
